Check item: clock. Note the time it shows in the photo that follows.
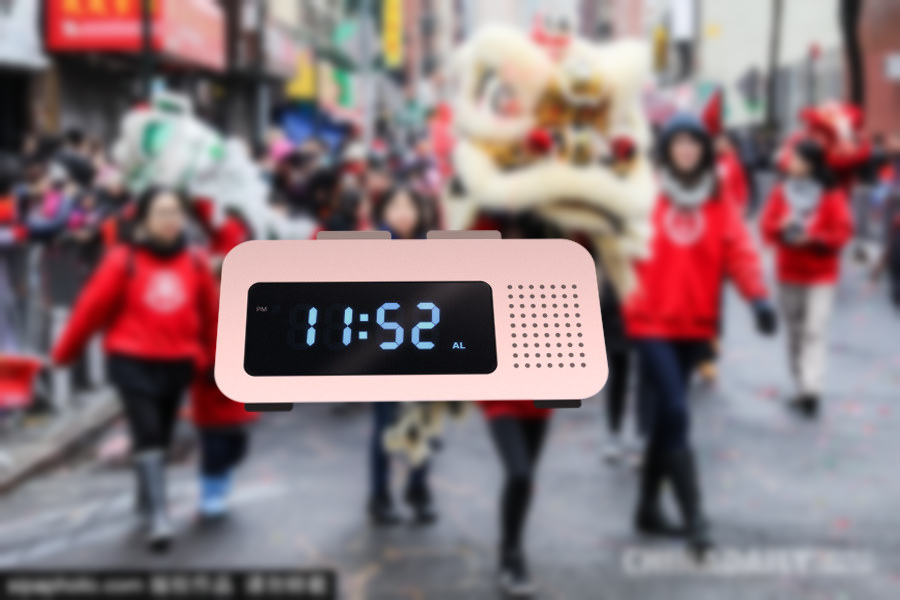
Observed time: 11:52
